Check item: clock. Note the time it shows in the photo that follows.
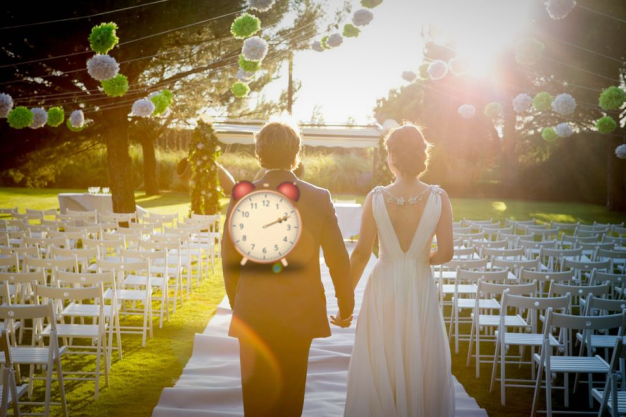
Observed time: 2:11
